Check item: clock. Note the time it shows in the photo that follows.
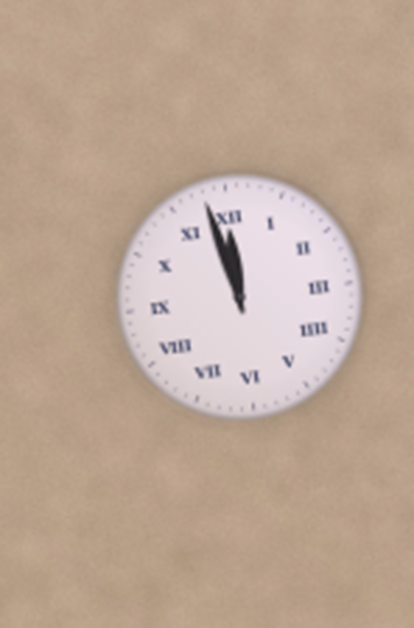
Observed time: 11:58
